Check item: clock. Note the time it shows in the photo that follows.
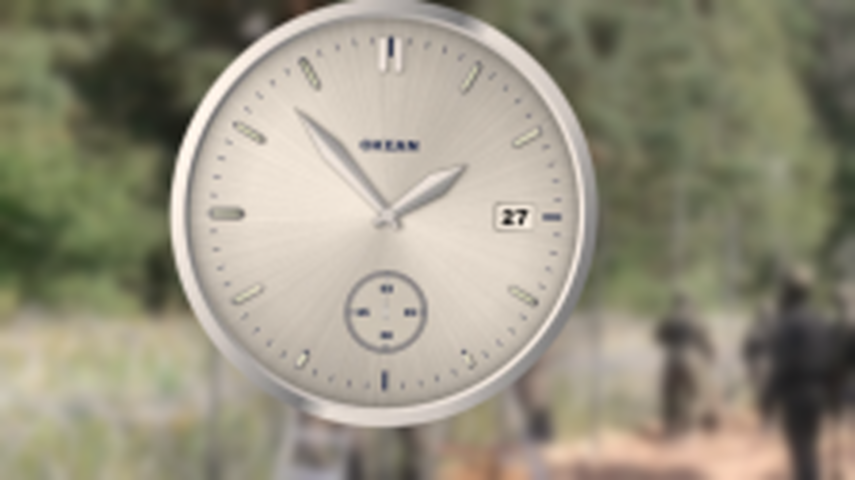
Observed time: 1:53
